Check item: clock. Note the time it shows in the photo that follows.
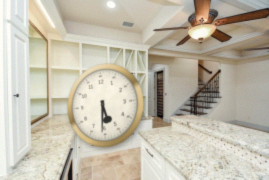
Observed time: 5:31
